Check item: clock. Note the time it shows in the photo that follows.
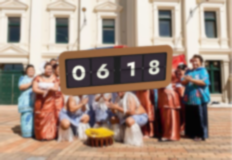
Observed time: 6:18
